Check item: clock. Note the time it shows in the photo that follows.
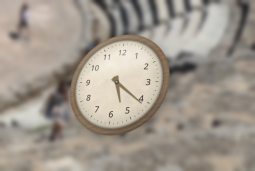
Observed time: 5:21
